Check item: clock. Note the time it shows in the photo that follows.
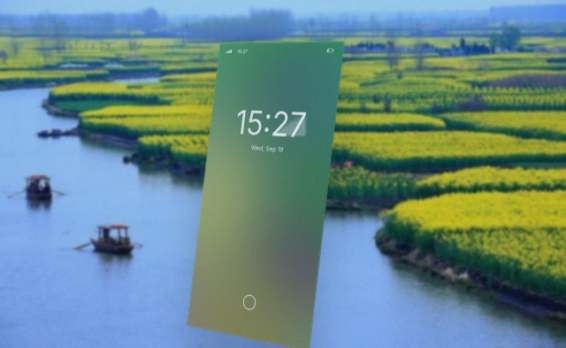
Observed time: 15:27
